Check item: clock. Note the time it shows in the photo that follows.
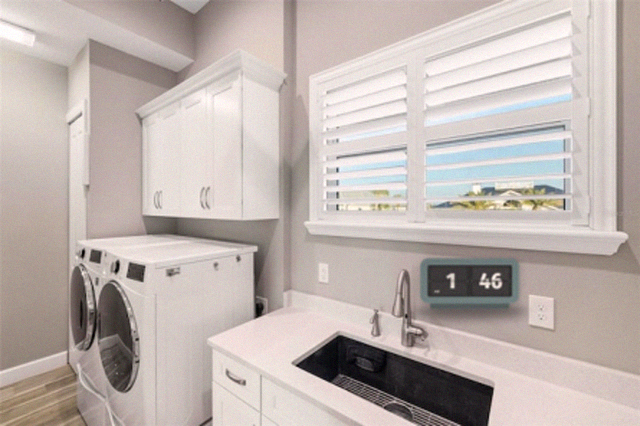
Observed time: 1:46
